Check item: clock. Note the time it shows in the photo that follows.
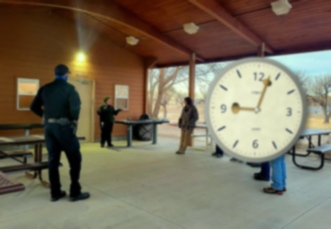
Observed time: 9:03
